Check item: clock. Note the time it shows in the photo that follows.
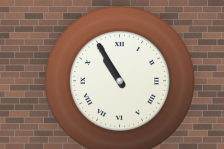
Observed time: 10:55
